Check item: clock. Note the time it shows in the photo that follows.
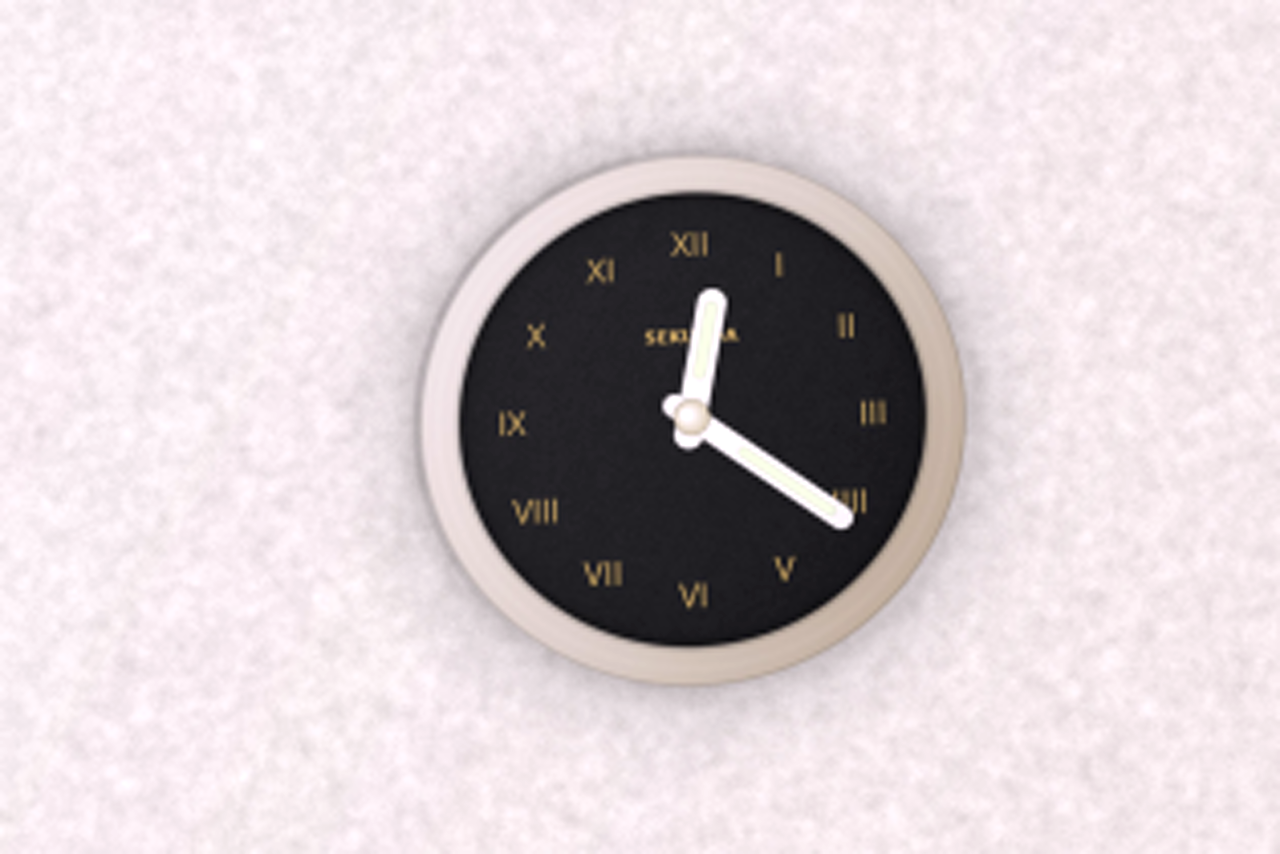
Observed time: 12:21
